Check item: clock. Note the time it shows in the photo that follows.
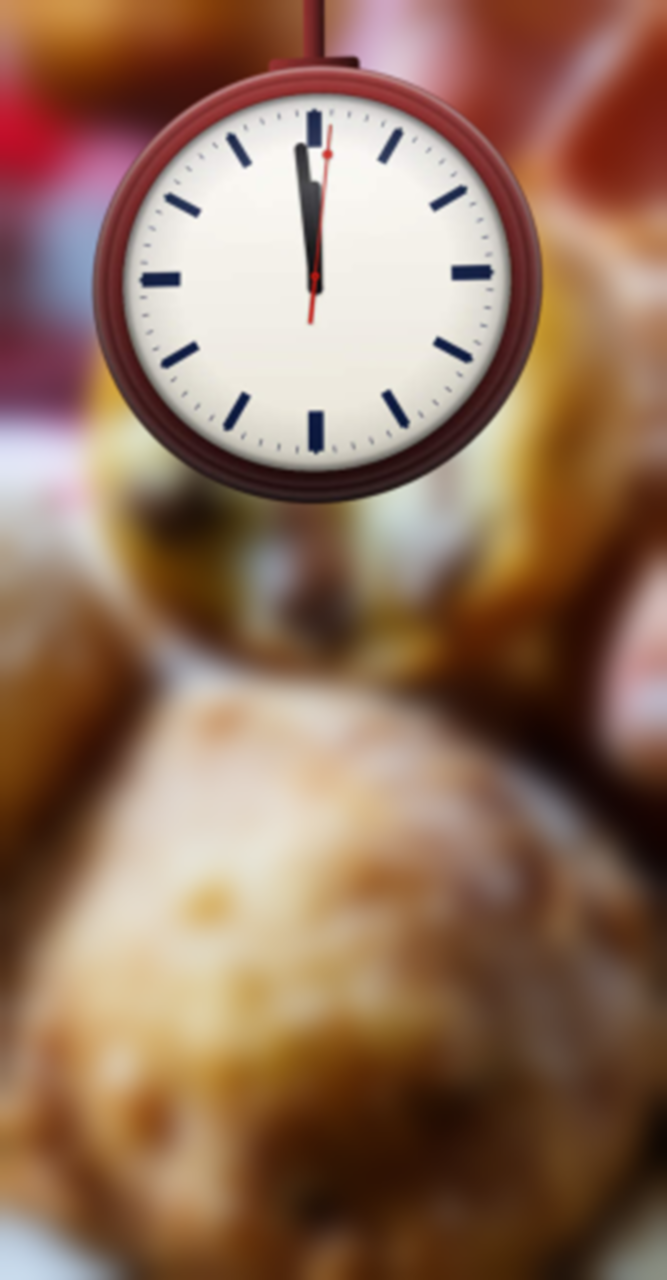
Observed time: 11:59:01
